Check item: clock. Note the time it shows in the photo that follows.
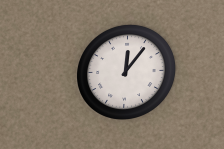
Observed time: 12:06
